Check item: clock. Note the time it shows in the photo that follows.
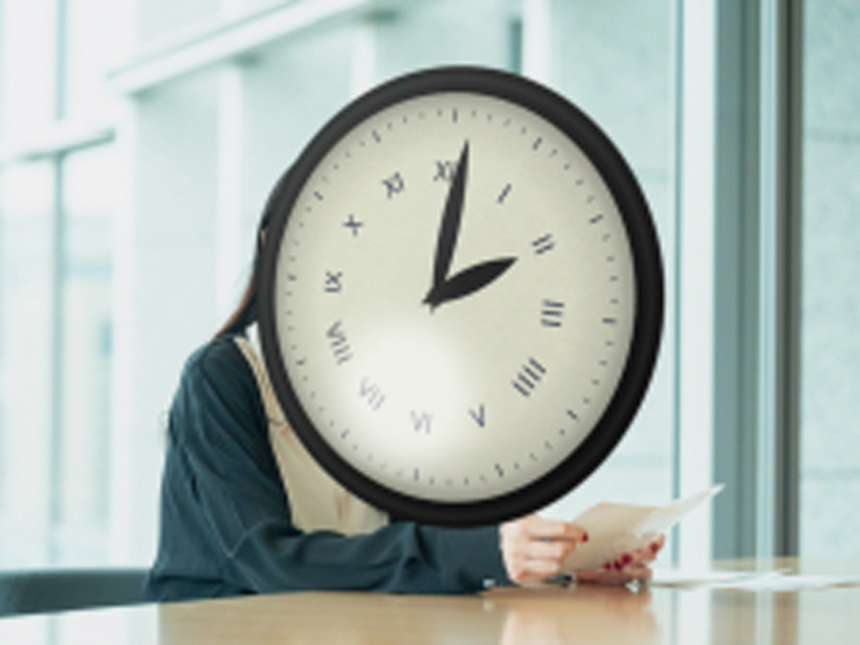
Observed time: 2:01
